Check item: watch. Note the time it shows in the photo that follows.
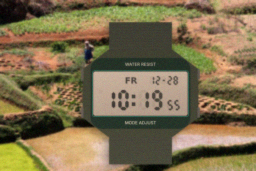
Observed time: 10:19:55
